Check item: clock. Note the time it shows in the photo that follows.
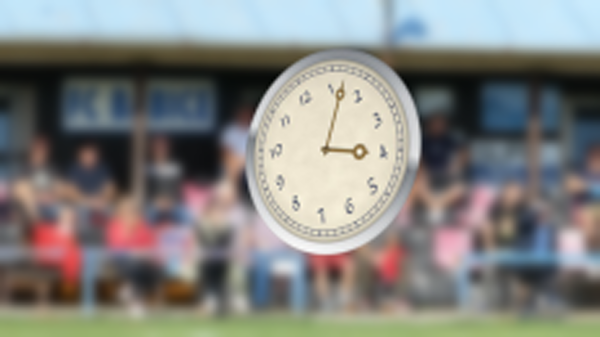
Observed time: 4:07
